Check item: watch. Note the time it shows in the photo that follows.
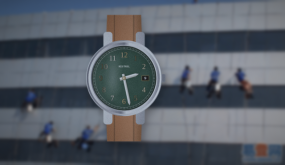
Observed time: 2:28
